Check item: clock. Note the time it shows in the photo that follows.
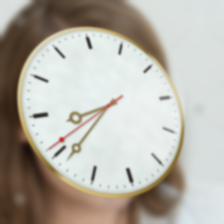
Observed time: 8:38:41
